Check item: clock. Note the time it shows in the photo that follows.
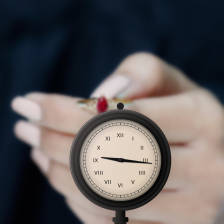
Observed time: 9:16
